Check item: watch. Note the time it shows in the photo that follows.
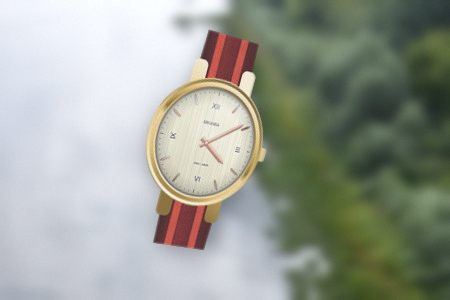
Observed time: 4:09
